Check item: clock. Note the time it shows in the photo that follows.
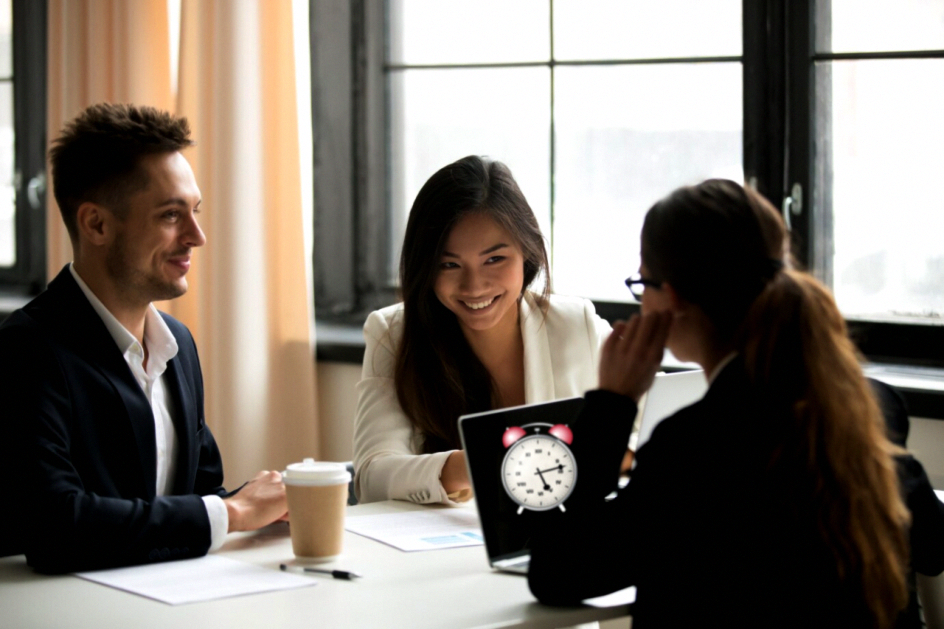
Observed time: 5:13
